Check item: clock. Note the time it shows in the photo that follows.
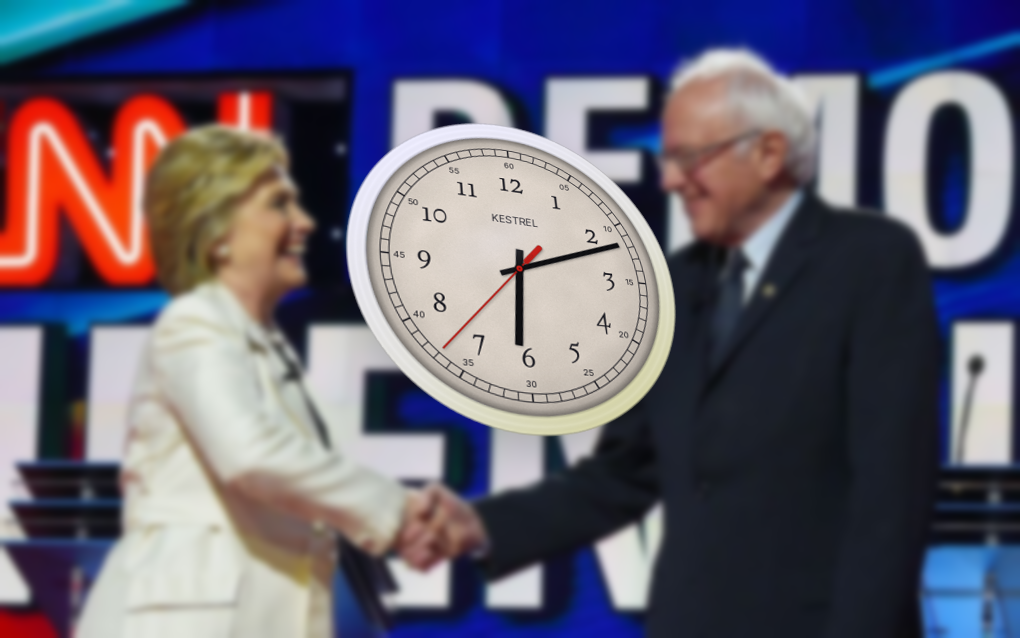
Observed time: 6:11:37
